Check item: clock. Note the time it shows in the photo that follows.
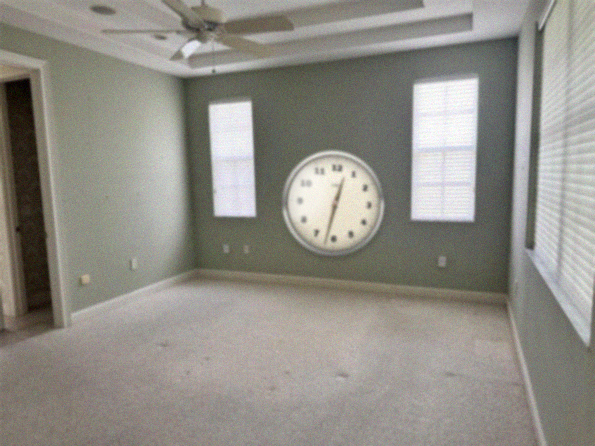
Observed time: 12:32
